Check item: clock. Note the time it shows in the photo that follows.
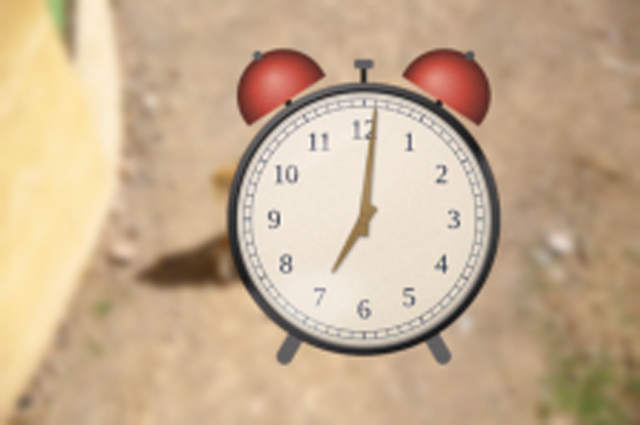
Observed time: 7:01
